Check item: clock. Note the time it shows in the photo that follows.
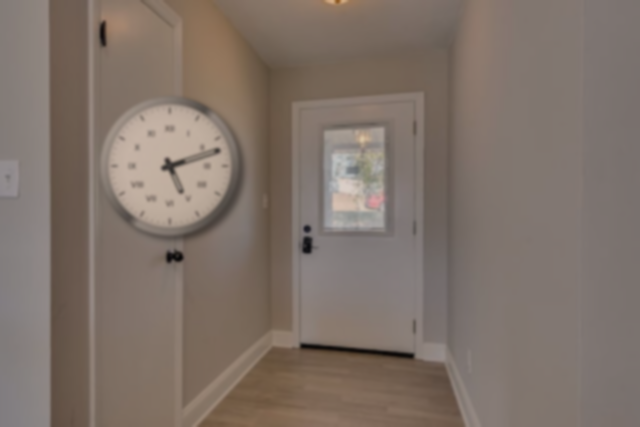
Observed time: 5:12
